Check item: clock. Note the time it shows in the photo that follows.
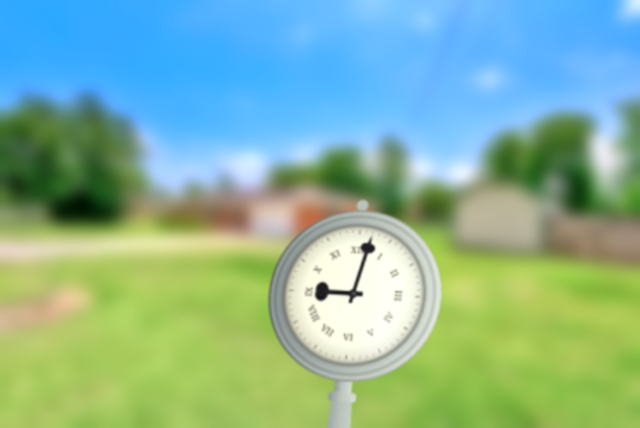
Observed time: 9:02
